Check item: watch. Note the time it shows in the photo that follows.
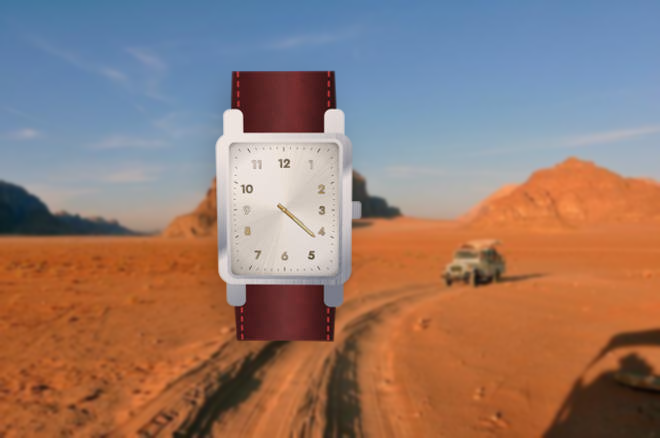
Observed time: 4:22
